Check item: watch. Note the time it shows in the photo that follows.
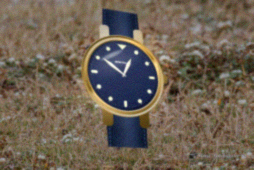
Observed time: 12:51
